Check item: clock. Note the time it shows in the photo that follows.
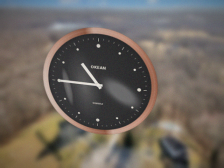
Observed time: 10:45
